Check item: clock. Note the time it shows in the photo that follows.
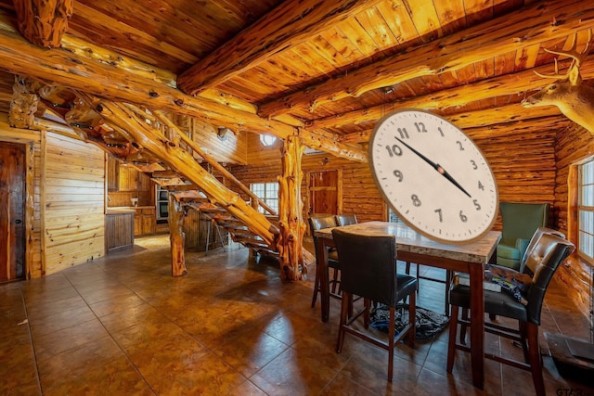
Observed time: 4:53
